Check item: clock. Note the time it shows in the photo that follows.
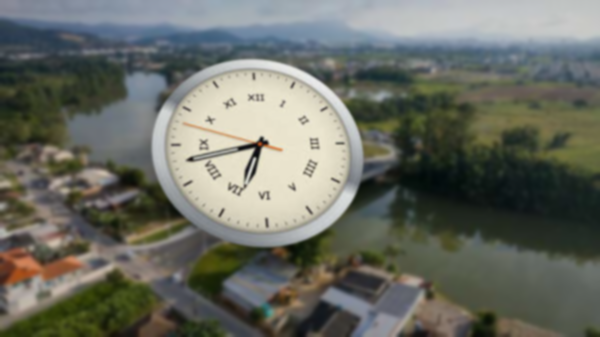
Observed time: 6:42:48
